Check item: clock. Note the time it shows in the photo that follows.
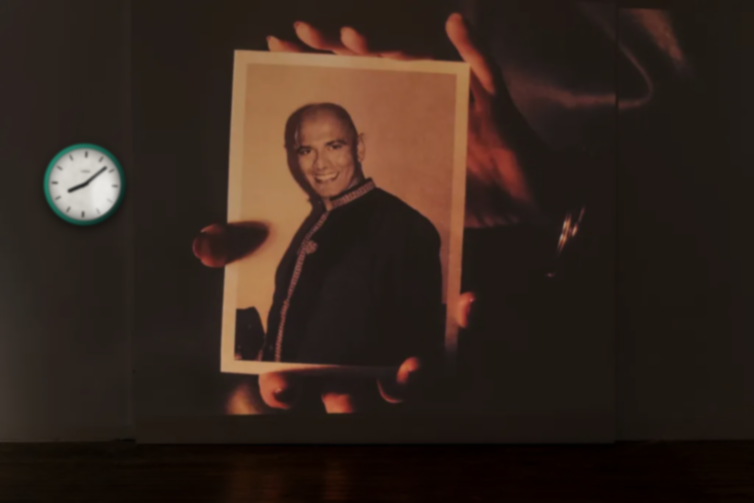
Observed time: 8:08
